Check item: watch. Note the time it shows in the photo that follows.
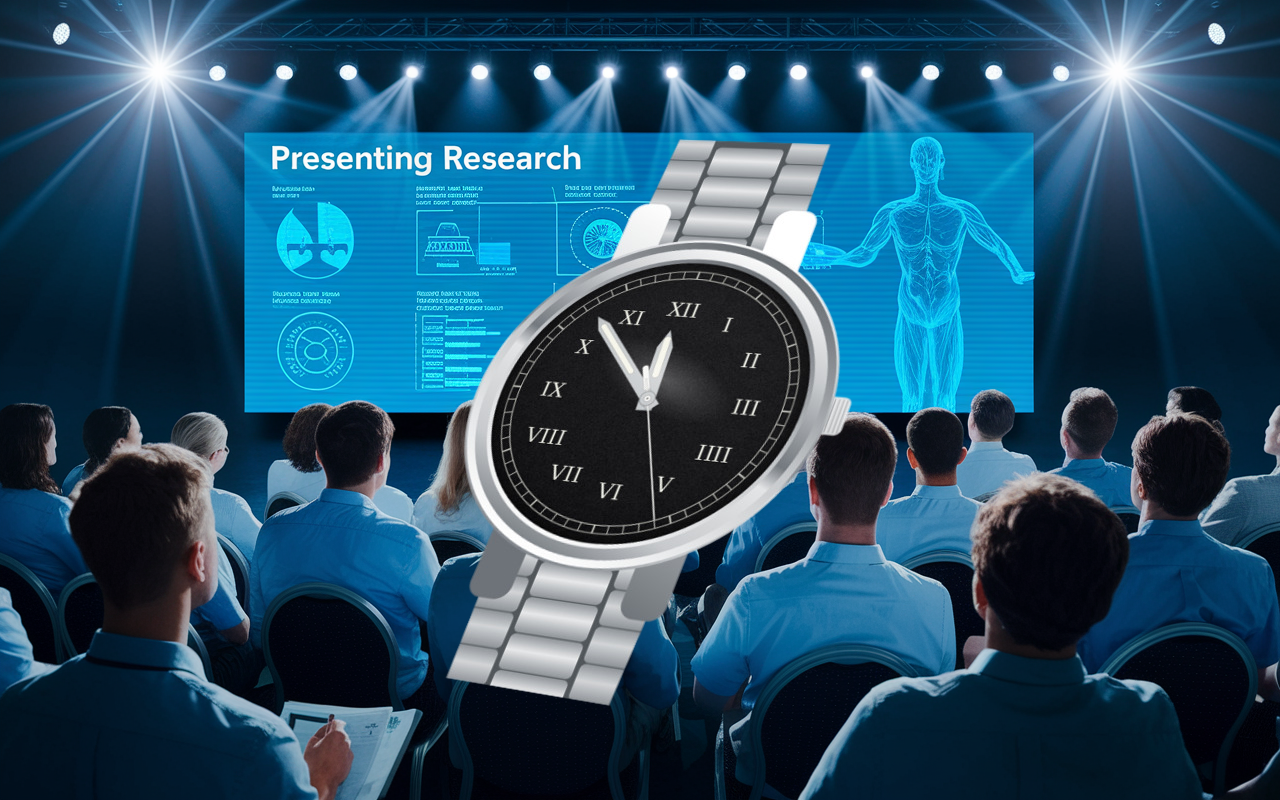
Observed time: 11:52:26
